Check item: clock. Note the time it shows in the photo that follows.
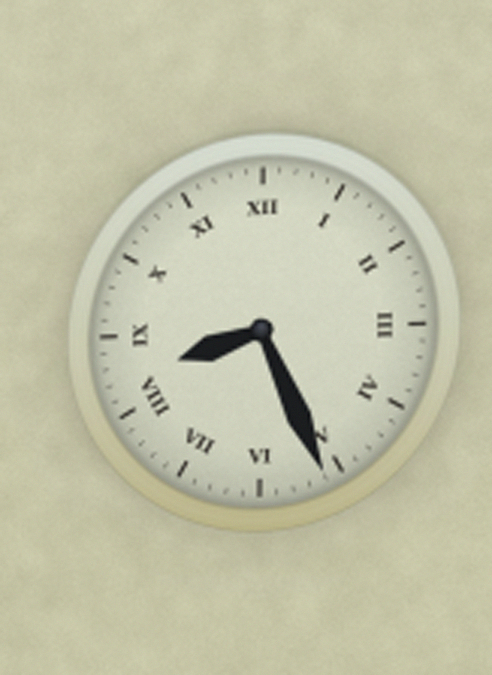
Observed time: 8:26
